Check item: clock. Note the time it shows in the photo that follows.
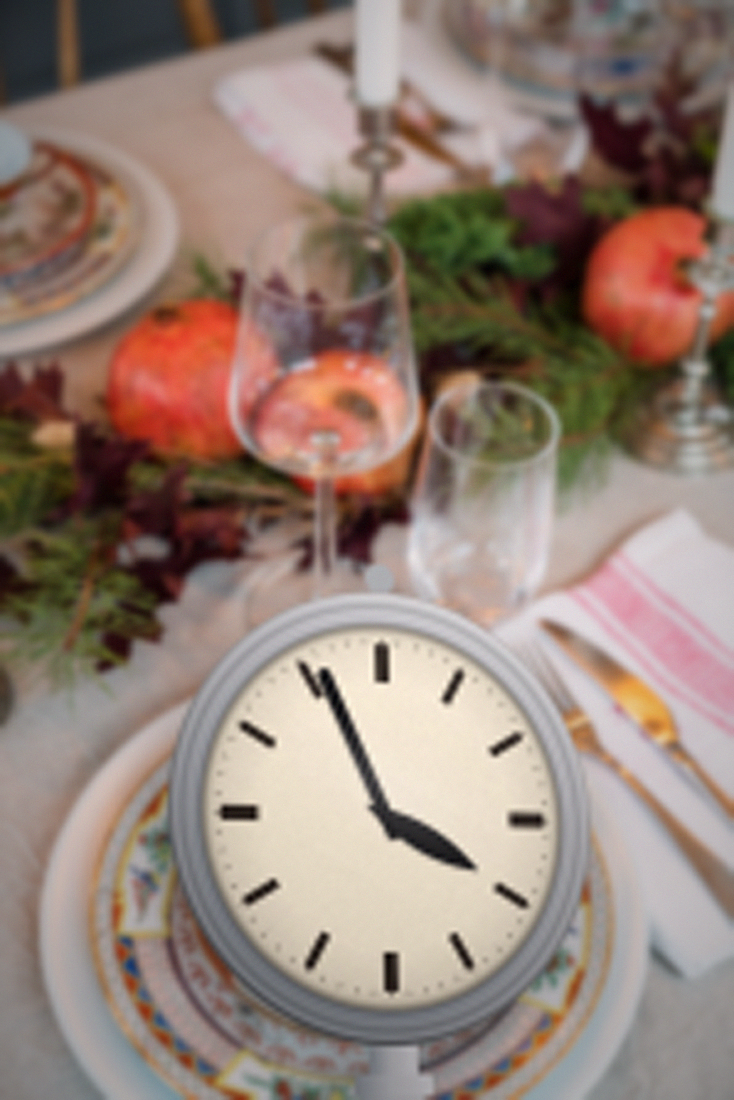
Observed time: 3:56
